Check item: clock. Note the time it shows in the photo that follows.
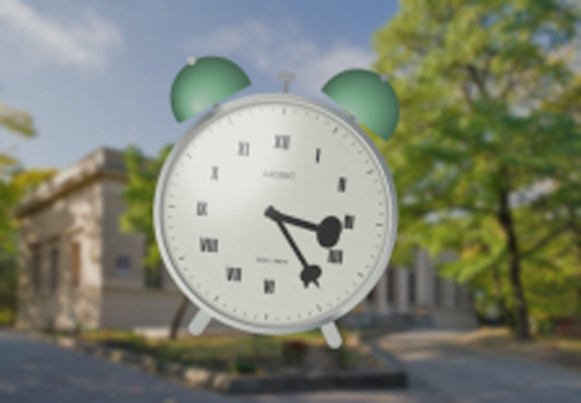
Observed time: 3:24
